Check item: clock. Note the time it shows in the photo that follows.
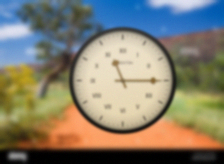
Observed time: 11:15
